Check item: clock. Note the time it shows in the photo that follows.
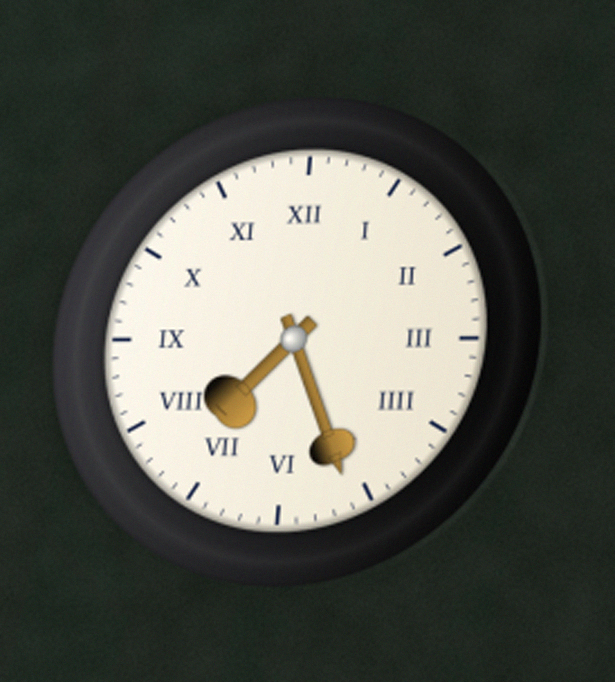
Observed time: 7:26
